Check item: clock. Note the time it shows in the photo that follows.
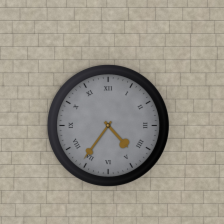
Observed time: 4:36
